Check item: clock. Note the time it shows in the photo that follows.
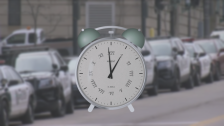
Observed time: 12:59
